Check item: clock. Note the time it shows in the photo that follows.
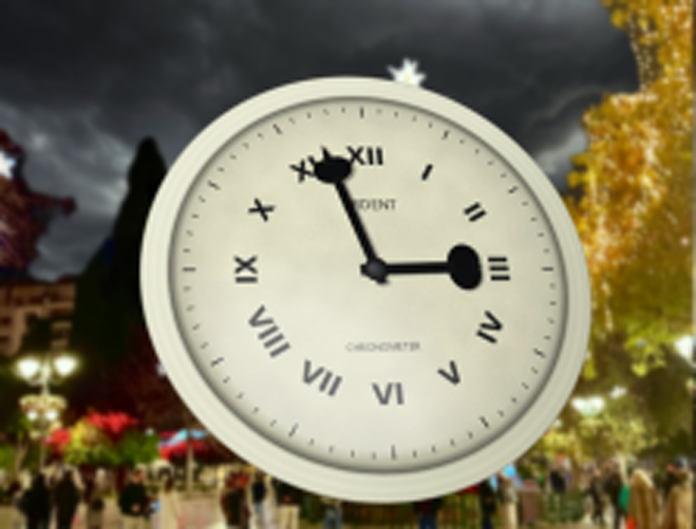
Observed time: 2:57
